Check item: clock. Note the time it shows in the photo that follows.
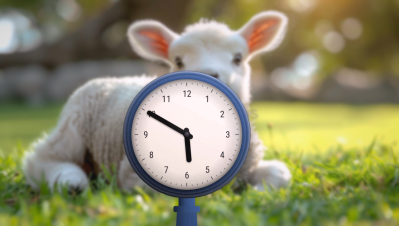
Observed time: 5:50
